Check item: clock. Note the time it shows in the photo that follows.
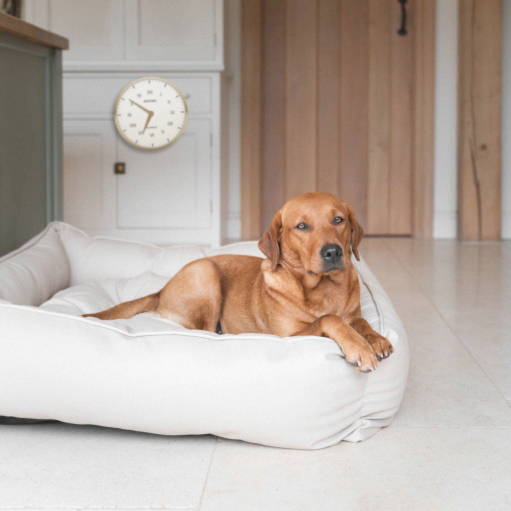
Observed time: 6:51
